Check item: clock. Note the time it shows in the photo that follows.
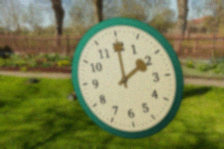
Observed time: 2:00
